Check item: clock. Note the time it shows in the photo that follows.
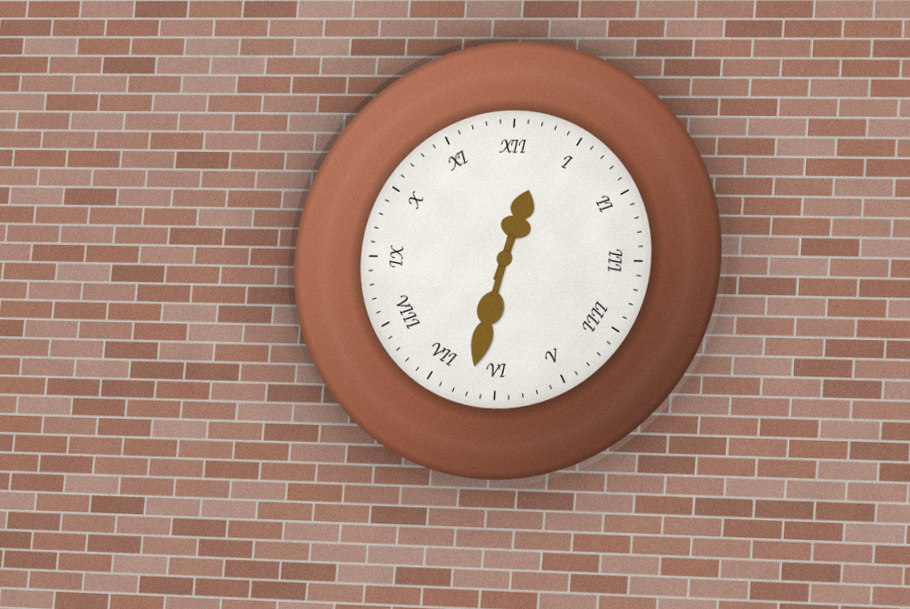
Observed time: 12:32
